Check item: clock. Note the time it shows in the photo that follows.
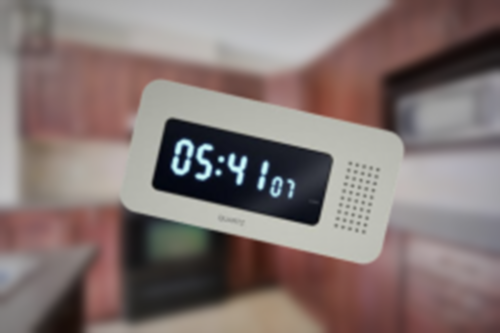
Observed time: 5:41:07
